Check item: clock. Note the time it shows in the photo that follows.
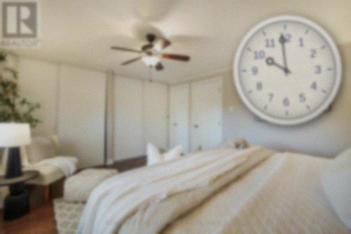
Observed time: 9:59
